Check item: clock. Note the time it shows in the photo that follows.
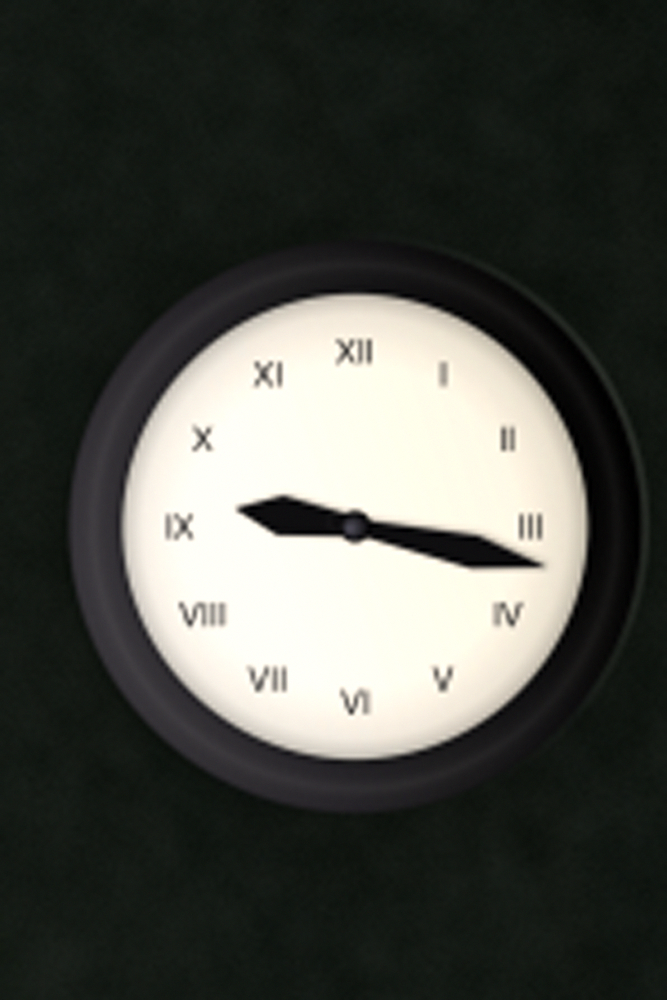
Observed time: 9:17
